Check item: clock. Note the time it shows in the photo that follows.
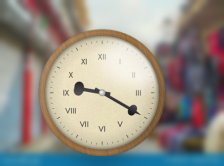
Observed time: 9:20
